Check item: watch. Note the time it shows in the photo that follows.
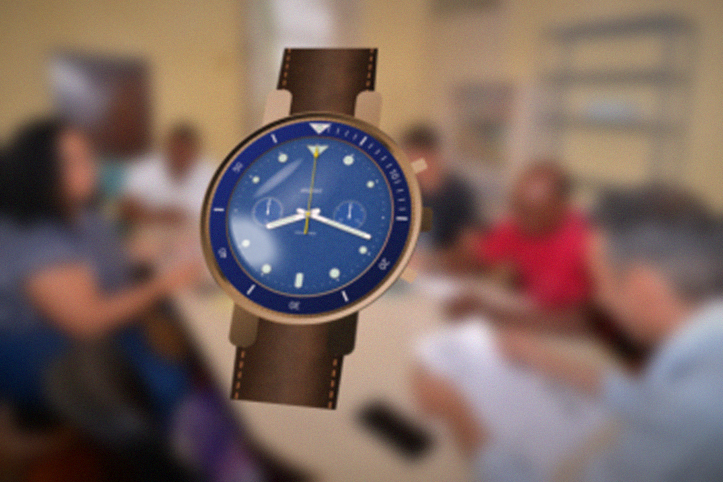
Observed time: 8:18
